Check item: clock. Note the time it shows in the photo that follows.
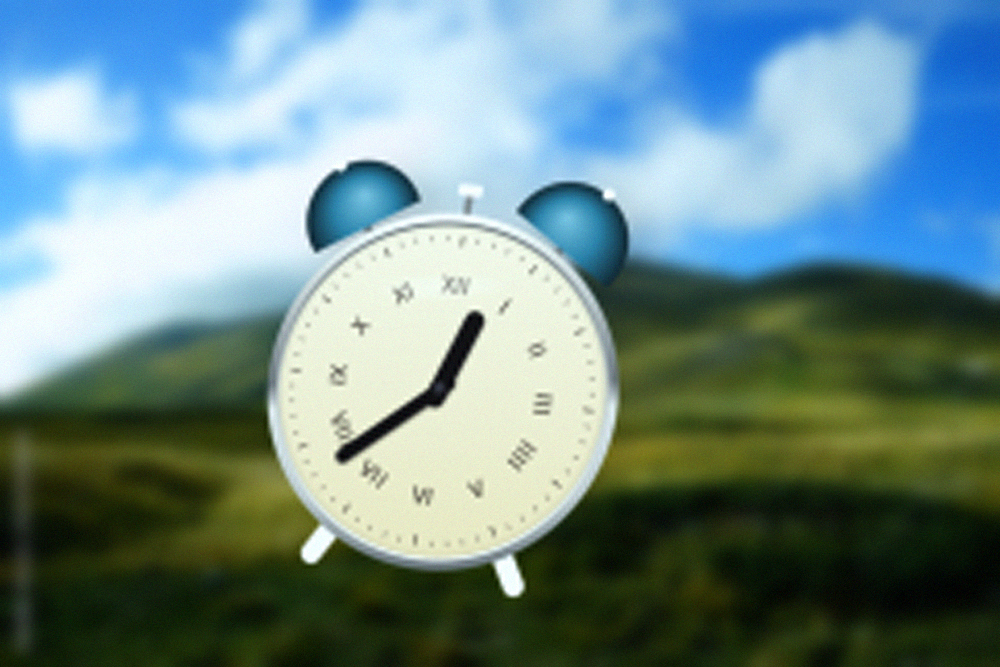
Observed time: 12:38
